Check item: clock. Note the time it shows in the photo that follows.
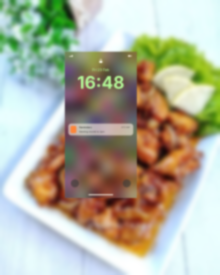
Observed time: 16:48
